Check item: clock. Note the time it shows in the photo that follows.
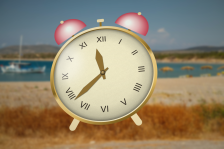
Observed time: 11:38
